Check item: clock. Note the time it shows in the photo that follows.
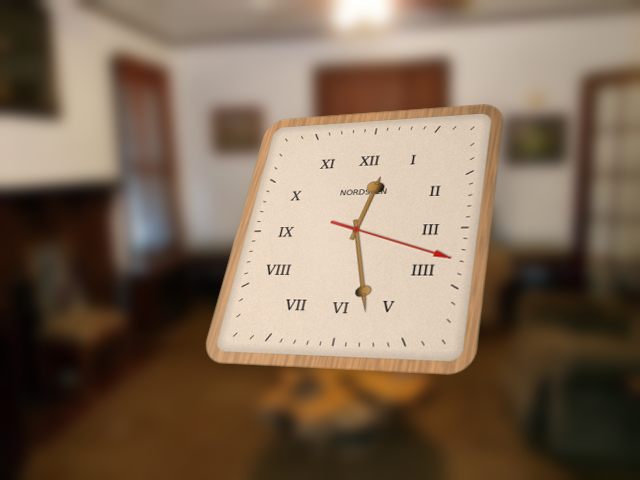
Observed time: 12:27:18
